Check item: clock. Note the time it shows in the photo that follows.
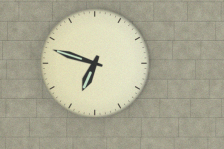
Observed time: 6:48
